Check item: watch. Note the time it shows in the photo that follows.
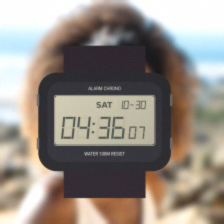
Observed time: 4:36:07
